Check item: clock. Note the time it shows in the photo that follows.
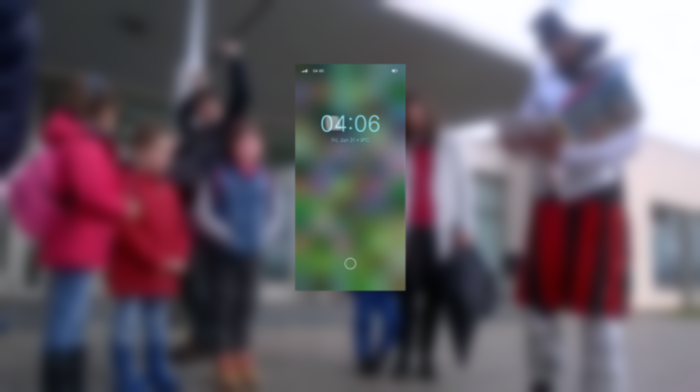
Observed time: 4:06
